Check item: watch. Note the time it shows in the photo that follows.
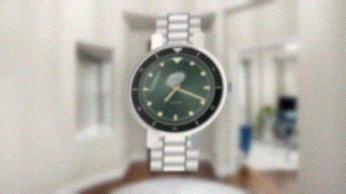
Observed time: 7:19
